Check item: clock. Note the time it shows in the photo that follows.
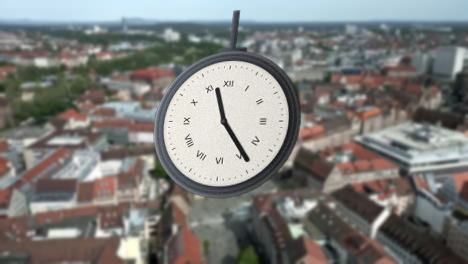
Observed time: 11:24
